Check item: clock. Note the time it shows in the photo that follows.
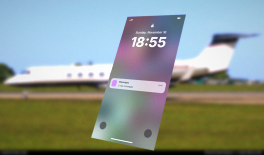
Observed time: 18:55
